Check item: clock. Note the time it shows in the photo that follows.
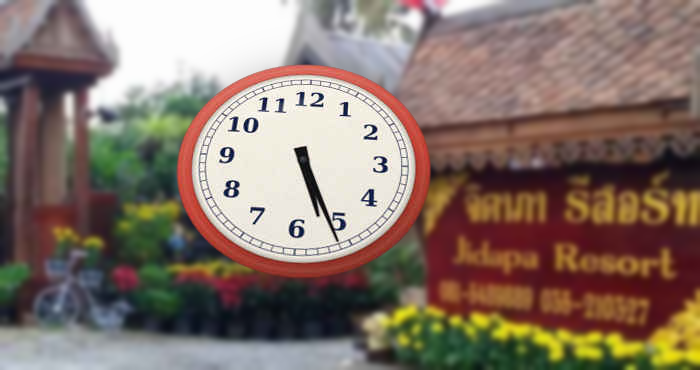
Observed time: 5:26
